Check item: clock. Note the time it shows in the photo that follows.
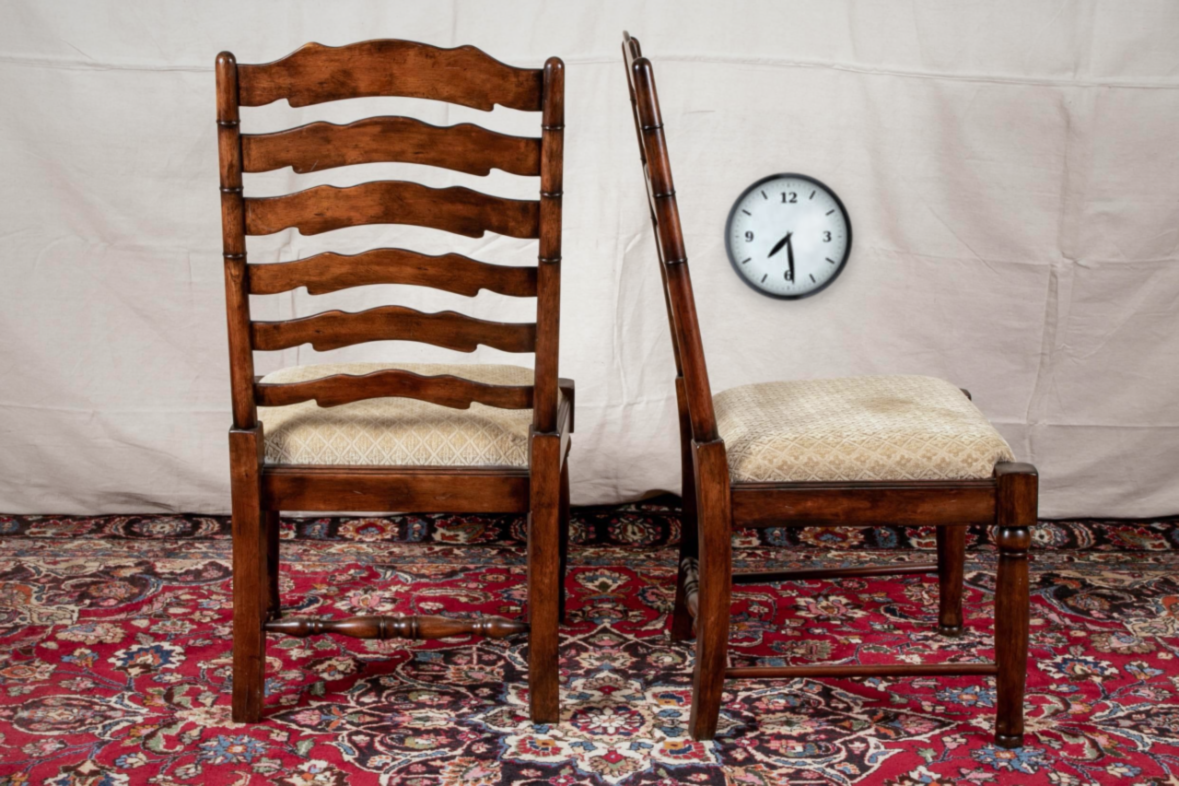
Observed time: 7:29
